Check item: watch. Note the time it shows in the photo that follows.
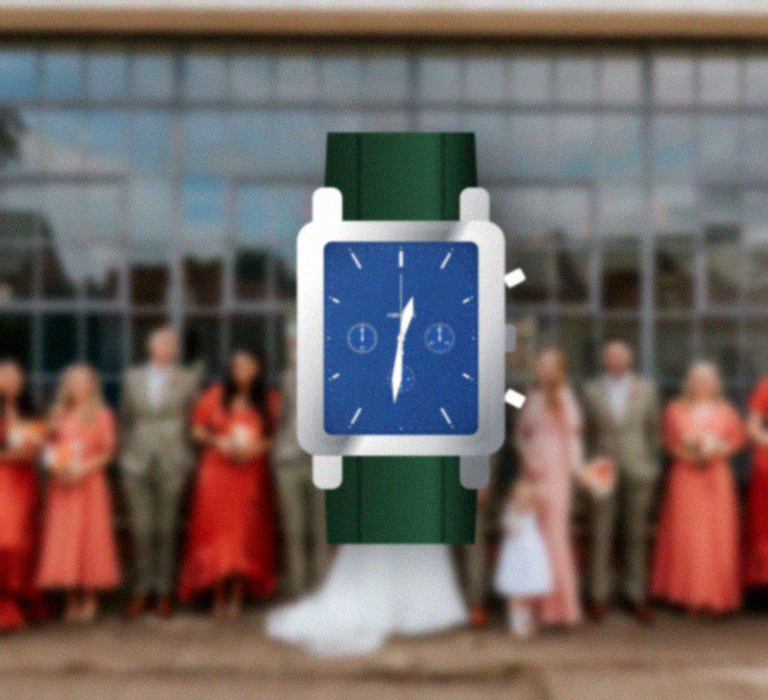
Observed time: 12:31
